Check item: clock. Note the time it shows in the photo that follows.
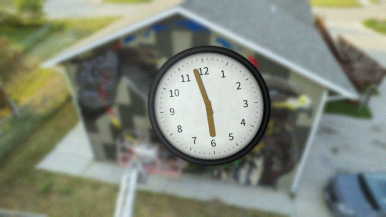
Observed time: 5:58
